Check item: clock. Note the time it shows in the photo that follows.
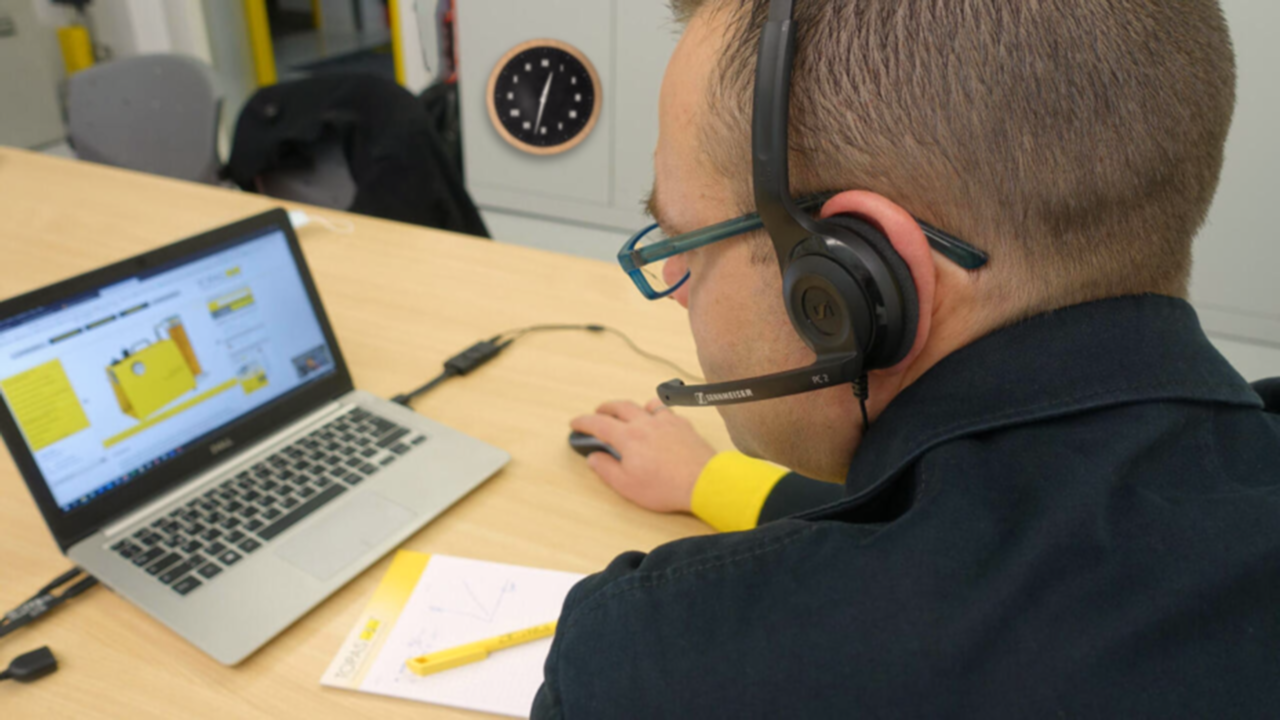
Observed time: 12:32
